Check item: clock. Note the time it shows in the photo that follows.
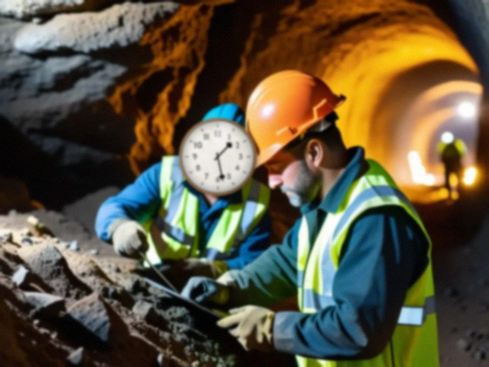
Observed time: 1:28
